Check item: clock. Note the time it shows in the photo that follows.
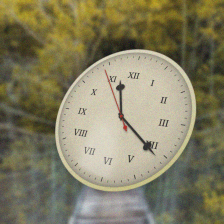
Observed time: 11:20:54
